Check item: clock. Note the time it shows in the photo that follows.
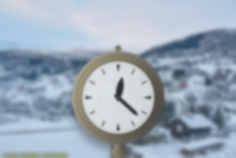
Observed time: 12:22
